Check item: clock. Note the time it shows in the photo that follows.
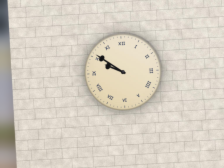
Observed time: 9:51
